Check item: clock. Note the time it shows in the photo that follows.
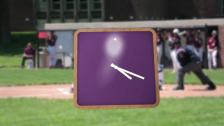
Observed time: 4:19
